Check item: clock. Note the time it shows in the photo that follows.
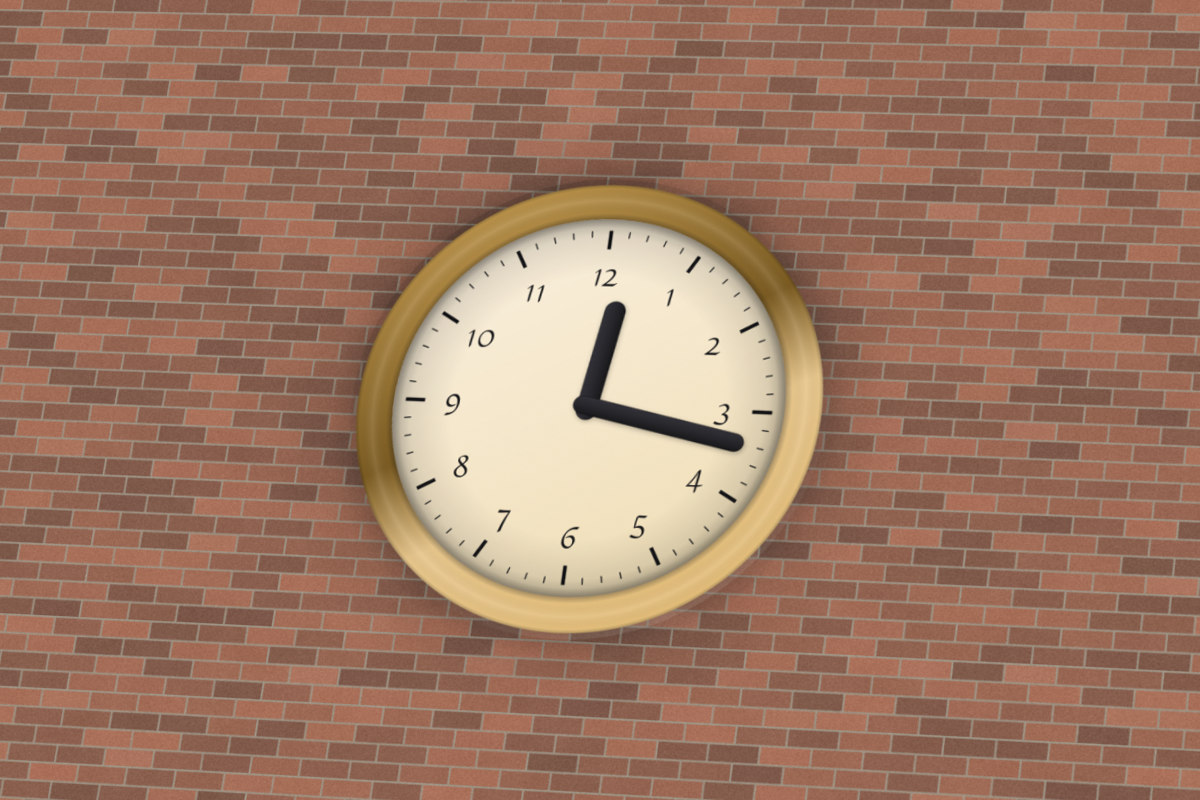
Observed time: 12:17
